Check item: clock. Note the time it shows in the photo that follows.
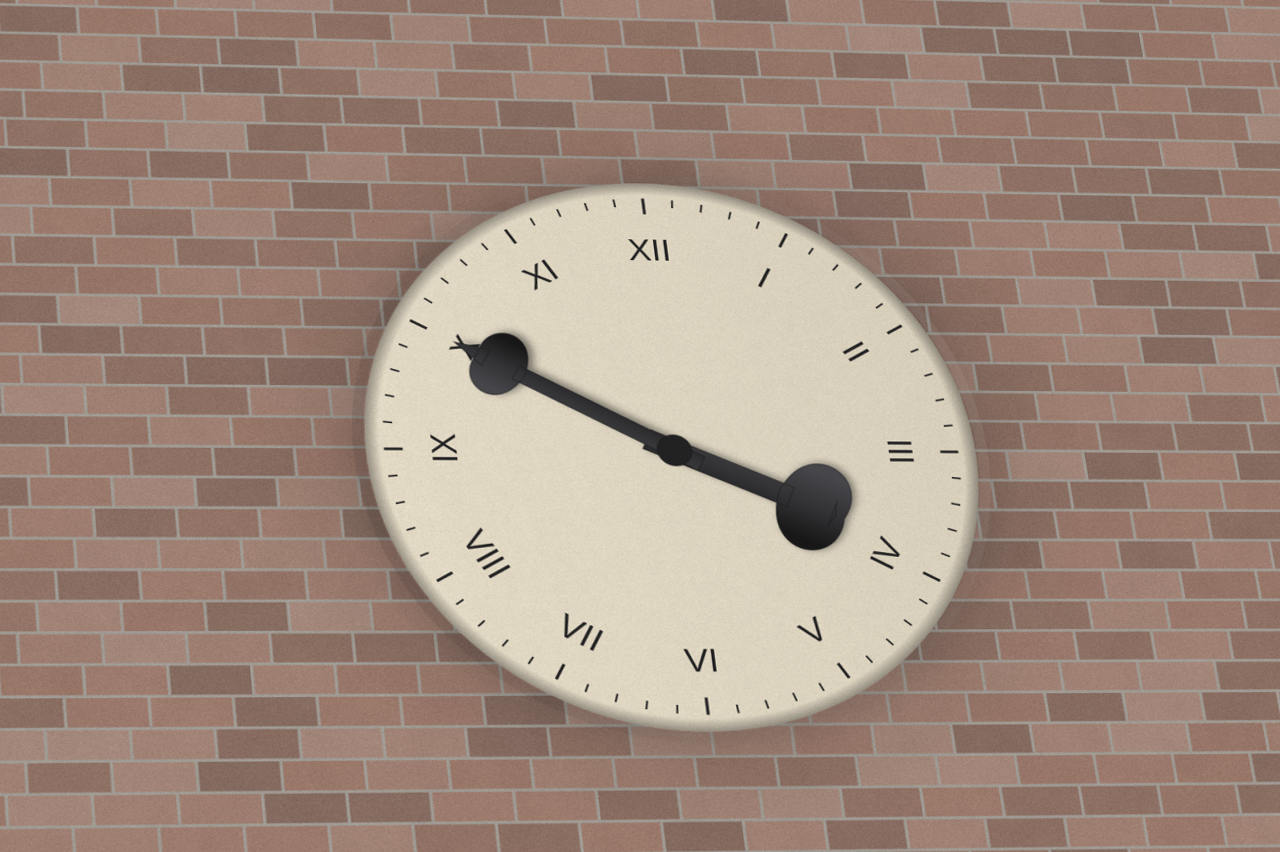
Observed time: 3:50
